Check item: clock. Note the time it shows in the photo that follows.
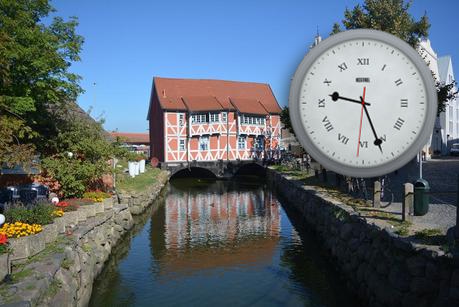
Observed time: 9:26:31
